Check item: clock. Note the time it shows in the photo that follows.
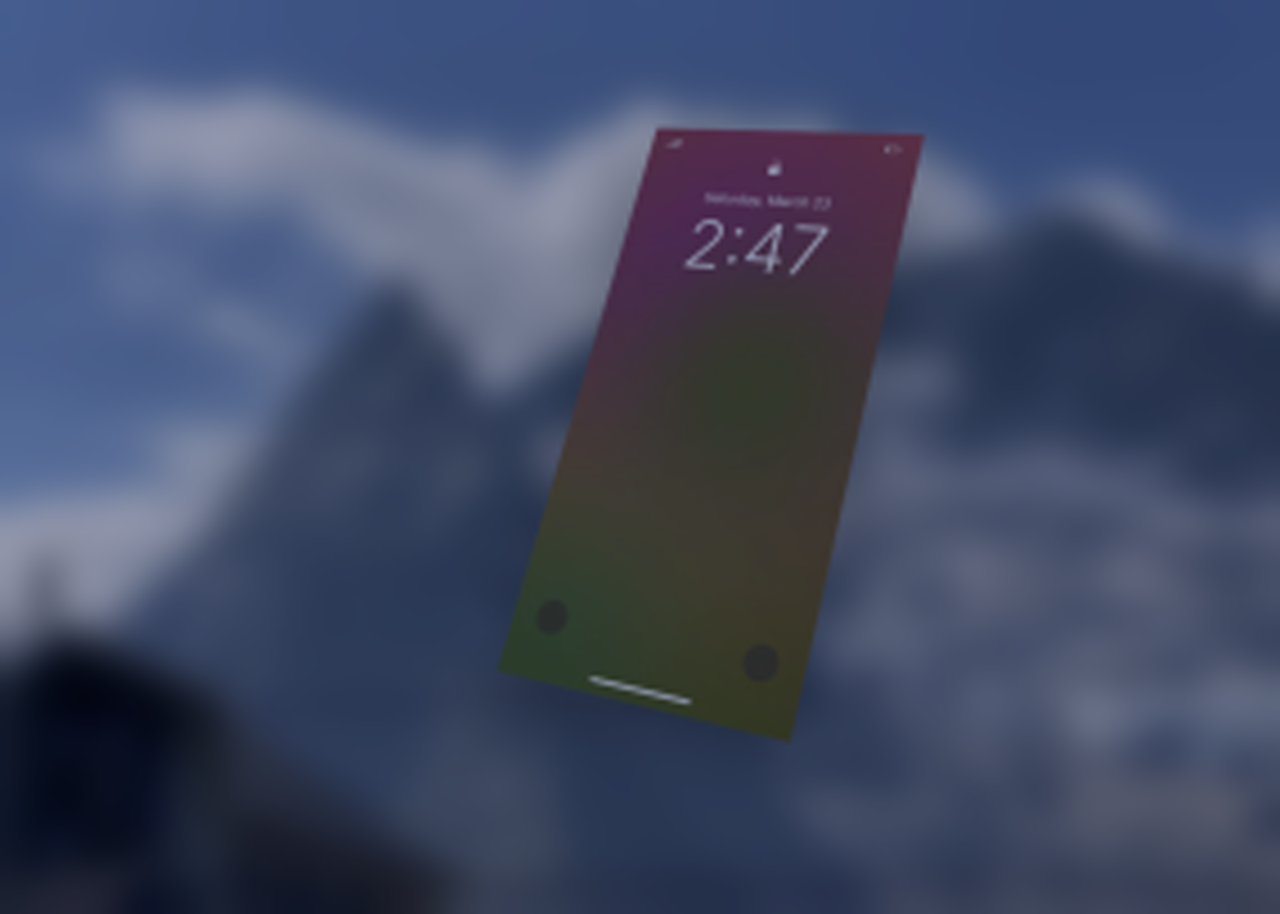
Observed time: 2:47
